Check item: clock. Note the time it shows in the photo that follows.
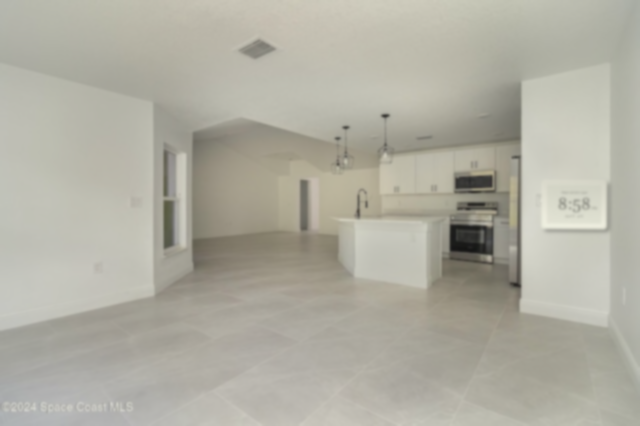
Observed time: 8:58
